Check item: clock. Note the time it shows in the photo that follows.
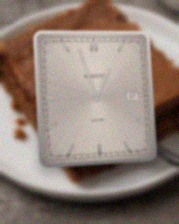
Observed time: 12:57
